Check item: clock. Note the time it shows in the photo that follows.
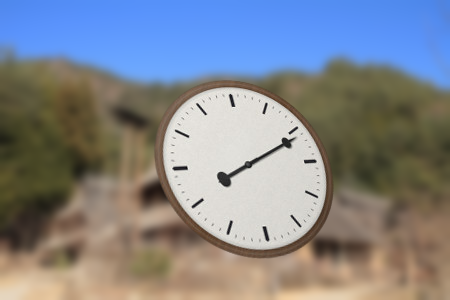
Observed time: 8:11
